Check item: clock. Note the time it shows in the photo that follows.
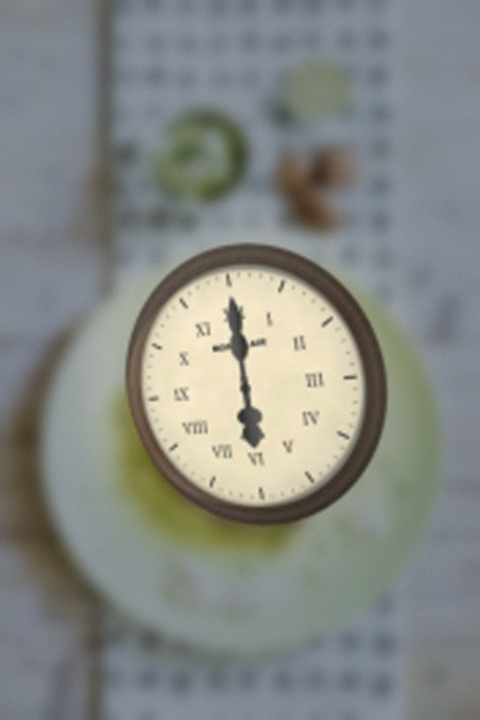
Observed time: 6:00
